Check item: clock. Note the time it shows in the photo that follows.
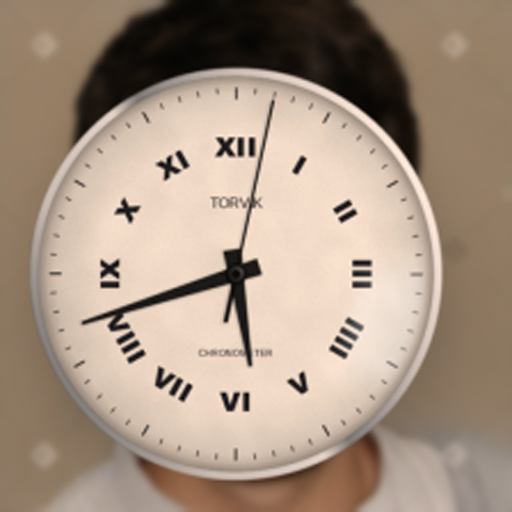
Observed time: 5:42:02
